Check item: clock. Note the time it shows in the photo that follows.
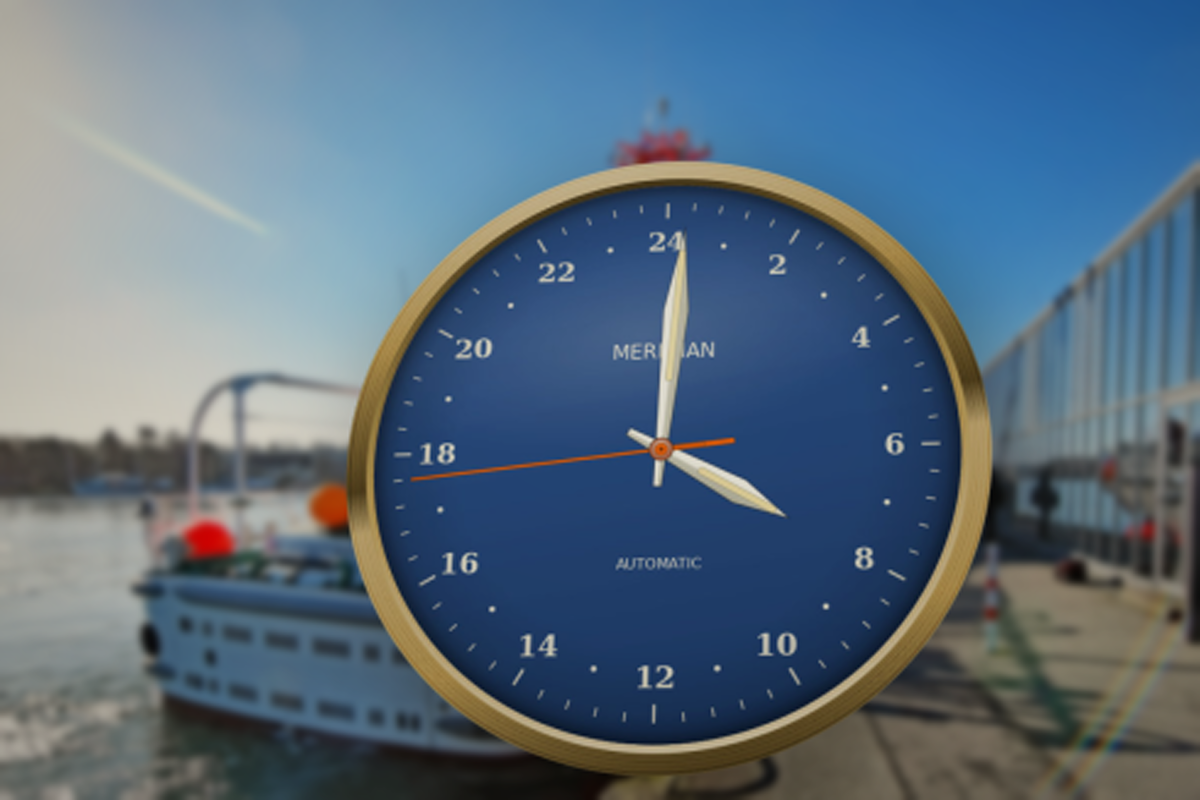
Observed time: 8:00:44
